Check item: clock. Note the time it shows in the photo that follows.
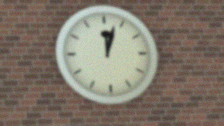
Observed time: 12:03
